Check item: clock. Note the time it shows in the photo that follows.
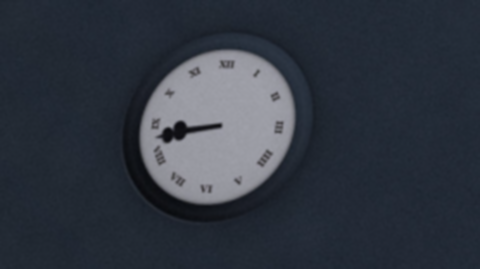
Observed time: 8:43
